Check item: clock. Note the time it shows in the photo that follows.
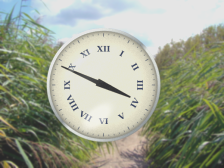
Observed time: 3:49
